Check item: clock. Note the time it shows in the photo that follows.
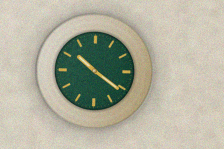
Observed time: 10:21
